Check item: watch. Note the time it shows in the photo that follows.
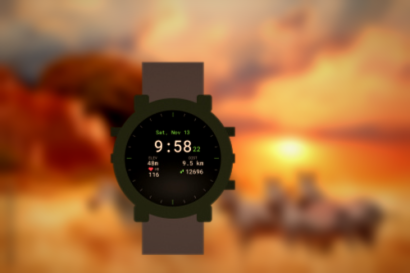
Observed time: 9:58
